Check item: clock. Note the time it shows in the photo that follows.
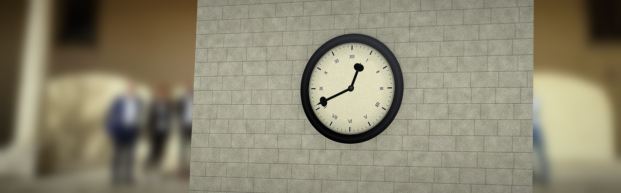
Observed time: 12:41
